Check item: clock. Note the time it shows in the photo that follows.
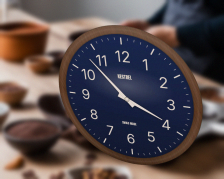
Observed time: 3:53
